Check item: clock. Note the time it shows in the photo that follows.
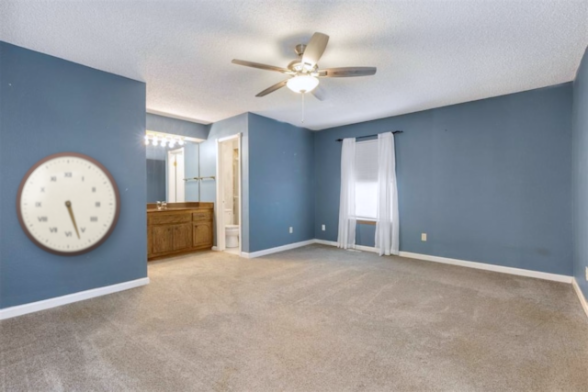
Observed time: 5:27
